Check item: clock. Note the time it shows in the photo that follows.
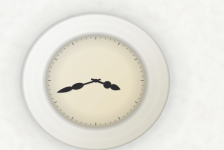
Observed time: 3:42
